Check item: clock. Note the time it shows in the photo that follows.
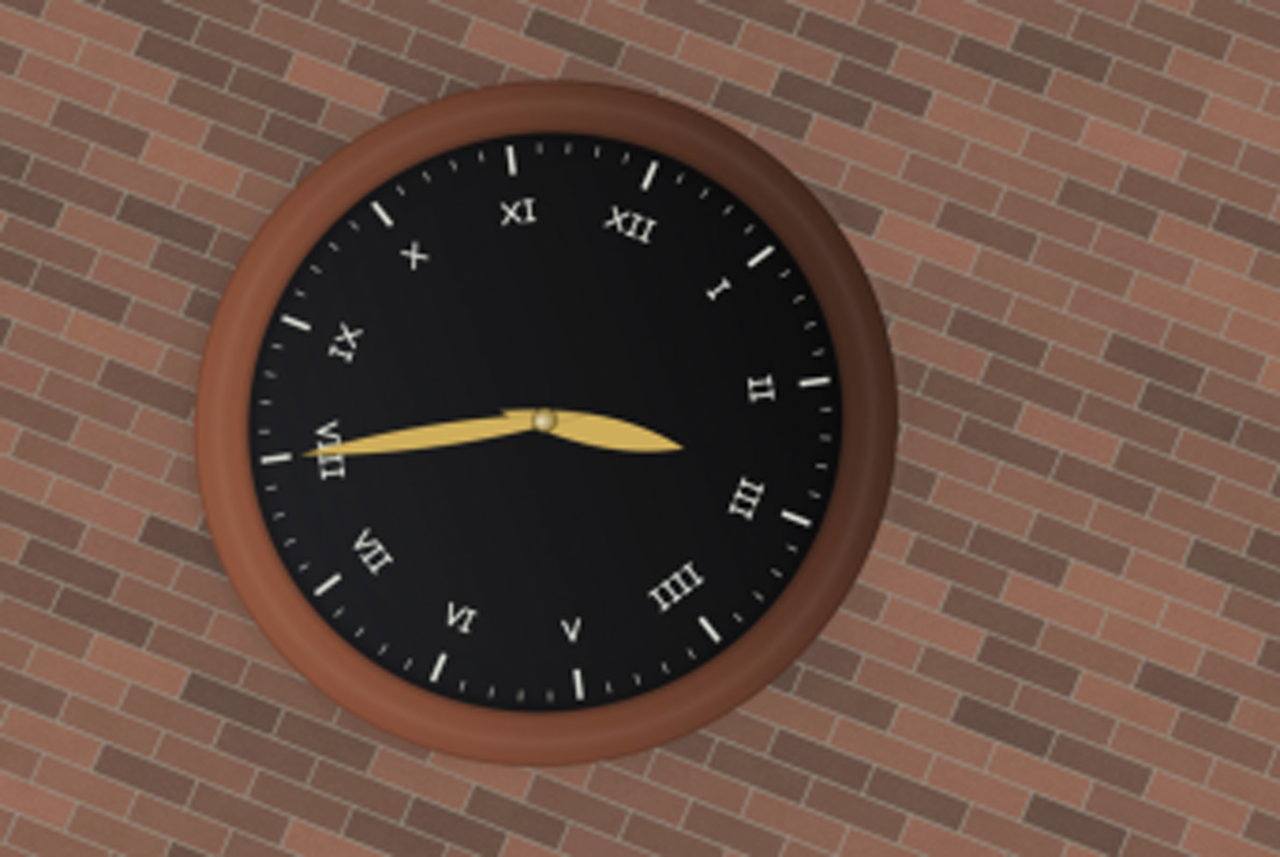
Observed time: 2:40
